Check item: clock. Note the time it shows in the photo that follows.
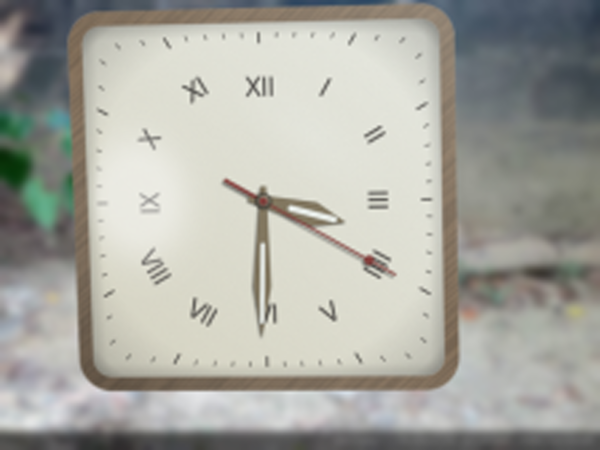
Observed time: 3:30:20
